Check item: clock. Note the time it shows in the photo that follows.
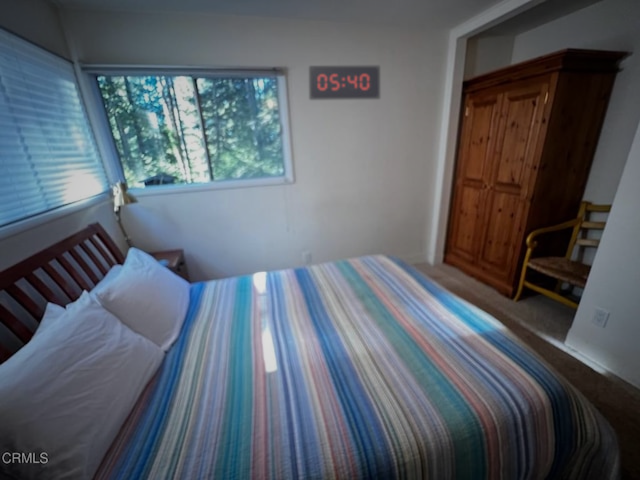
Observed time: 5:40
